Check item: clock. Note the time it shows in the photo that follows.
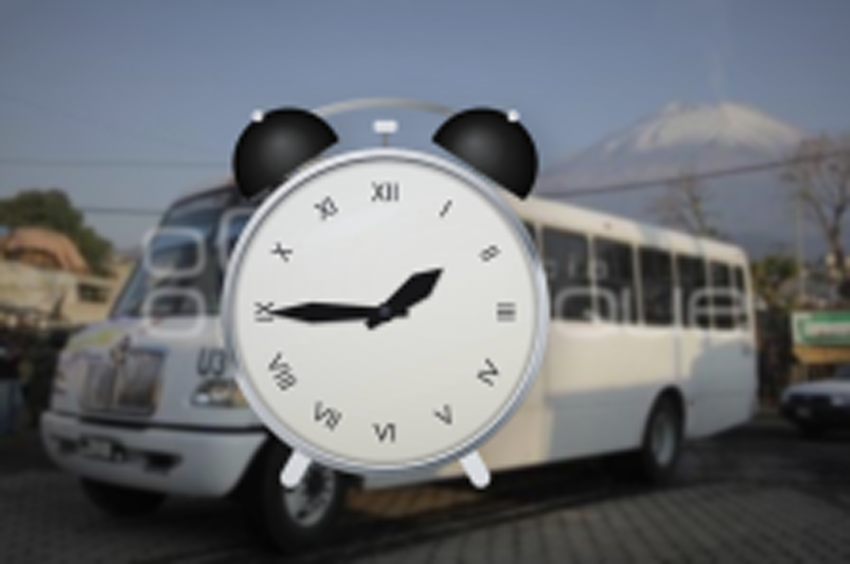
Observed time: 1:45
